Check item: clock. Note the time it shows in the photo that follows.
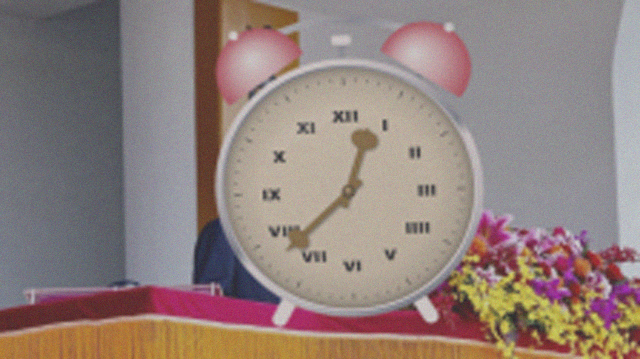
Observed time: 12:38
